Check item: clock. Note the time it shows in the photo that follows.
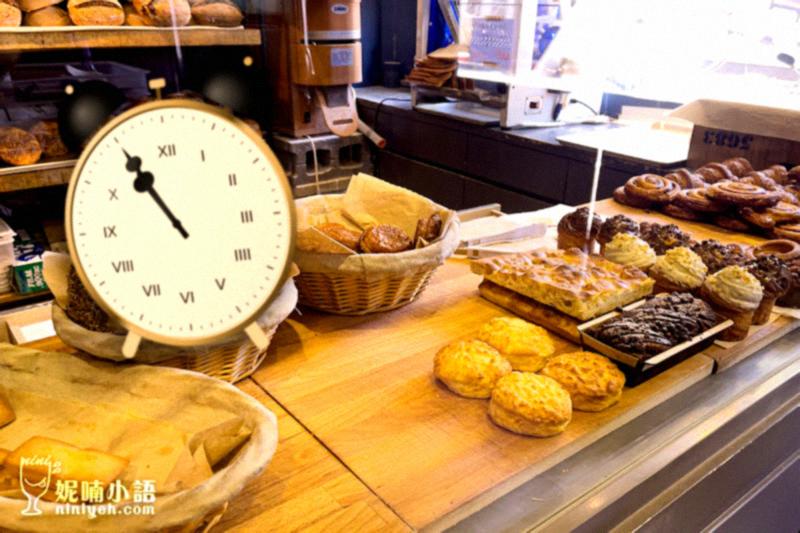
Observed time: 10:55
